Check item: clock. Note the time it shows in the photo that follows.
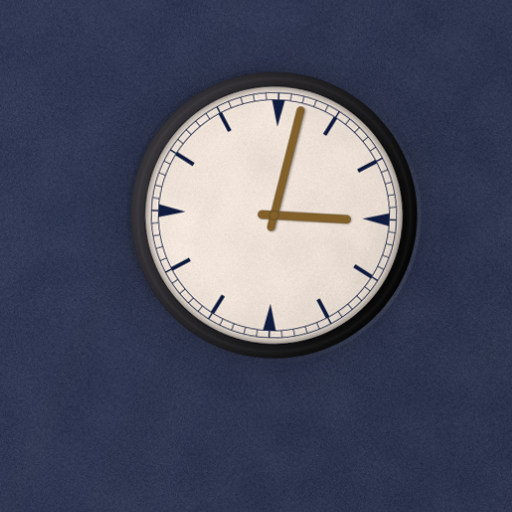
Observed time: 3:02
